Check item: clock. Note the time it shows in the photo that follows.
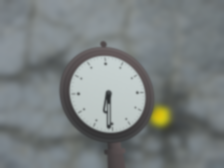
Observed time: 6:31
